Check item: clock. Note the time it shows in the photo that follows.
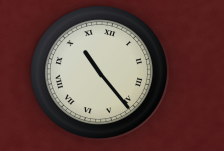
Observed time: 10:21
